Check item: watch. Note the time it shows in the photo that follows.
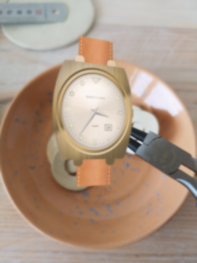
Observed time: 3:36
